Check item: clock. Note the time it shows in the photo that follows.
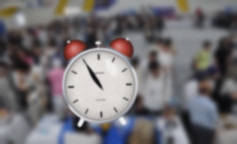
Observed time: 10:55
